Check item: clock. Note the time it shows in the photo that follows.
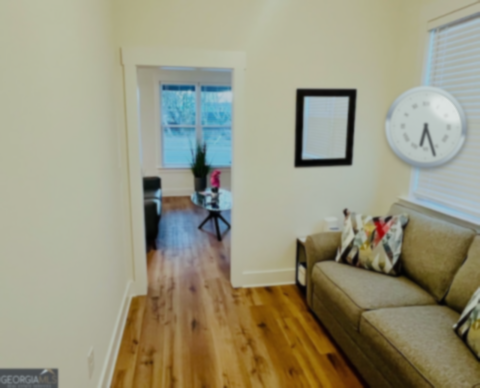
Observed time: 6:27
